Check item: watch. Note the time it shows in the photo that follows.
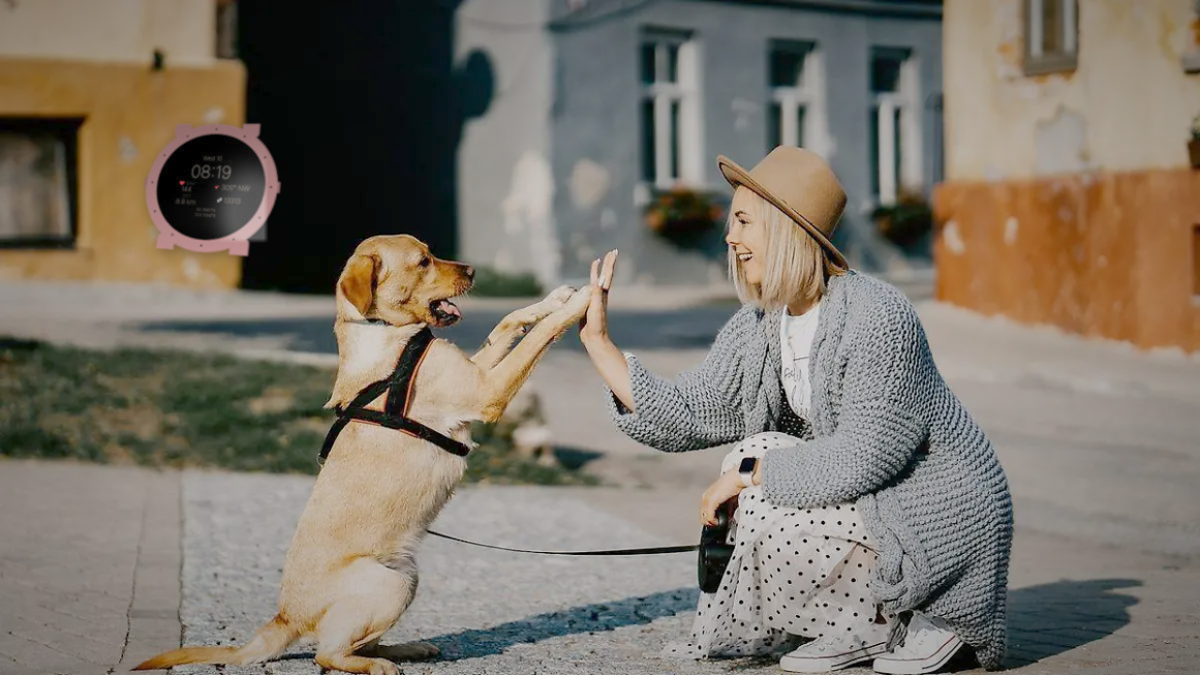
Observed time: 8:19
